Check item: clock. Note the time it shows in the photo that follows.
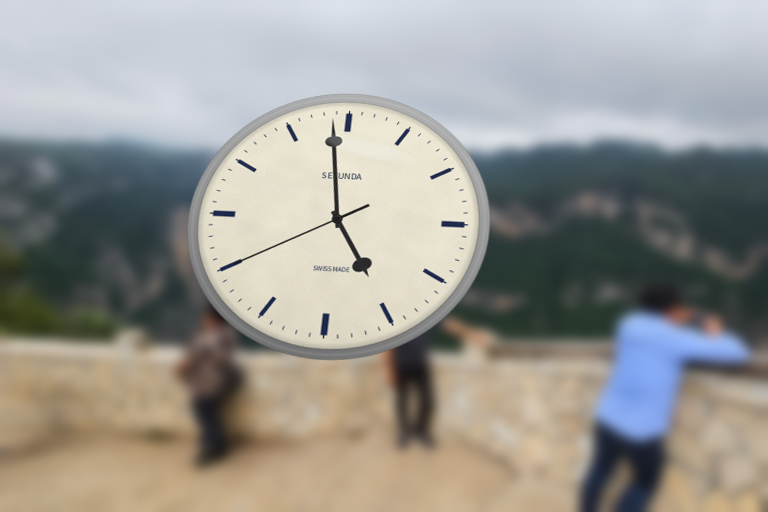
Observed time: 4:58:40
